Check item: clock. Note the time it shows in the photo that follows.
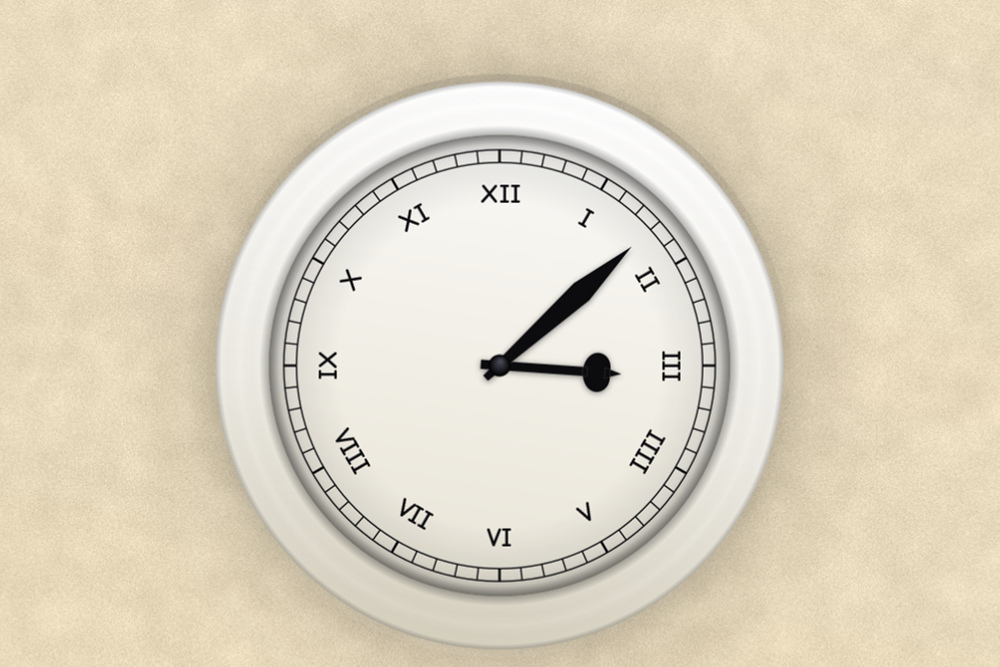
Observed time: 3:08
